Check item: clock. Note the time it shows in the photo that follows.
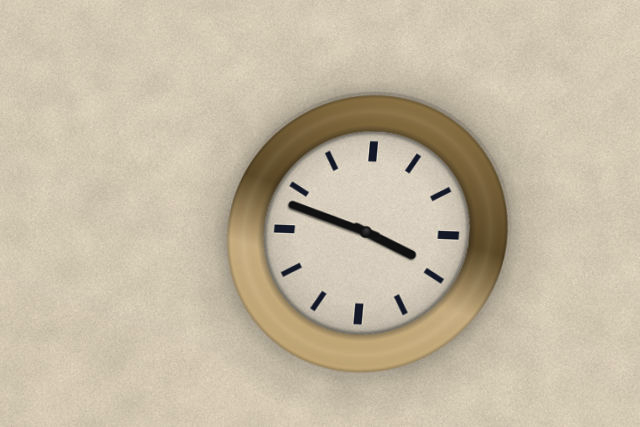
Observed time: 3:48
